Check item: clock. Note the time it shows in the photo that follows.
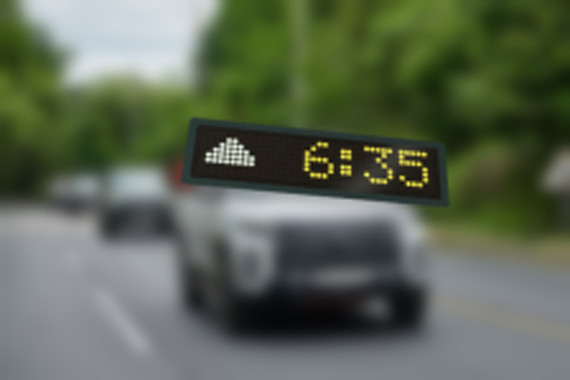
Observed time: 6:35
